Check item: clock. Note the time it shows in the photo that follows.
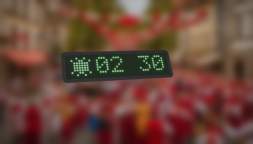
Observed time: 2:30
